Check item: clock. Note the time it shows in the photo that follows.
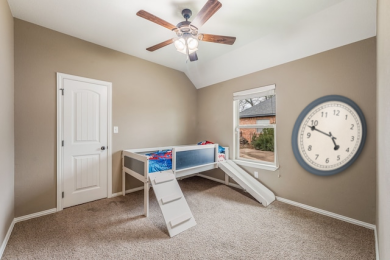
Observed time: 4:48
